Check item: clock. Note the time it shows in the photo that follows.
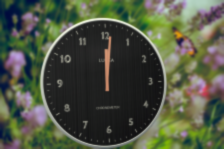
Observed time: 12:01
